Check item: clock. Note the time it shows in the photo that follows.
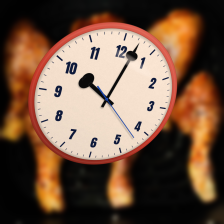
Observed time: 10:02:22
